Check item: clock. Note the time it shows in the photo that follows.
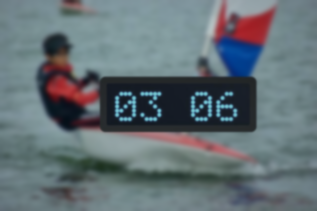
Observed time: 3:06
